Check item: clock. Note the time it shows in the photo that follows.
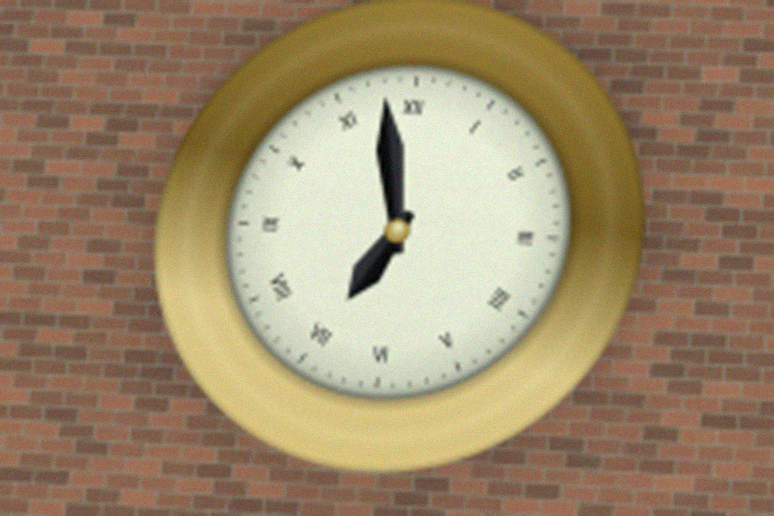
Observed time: 6:58
